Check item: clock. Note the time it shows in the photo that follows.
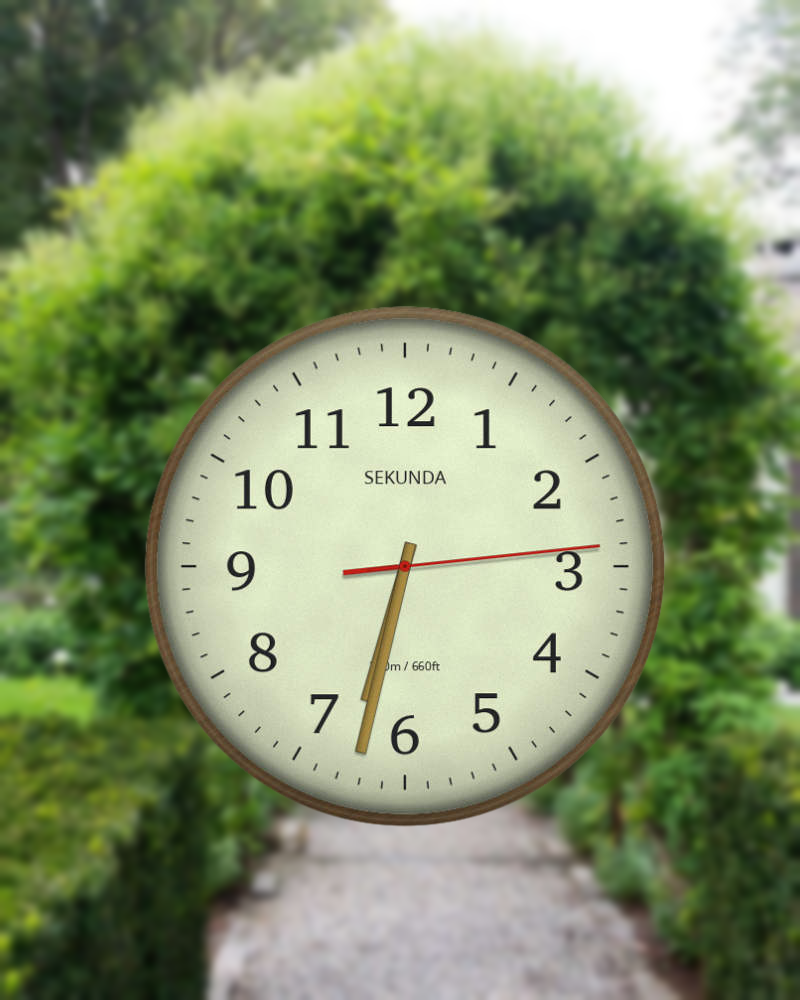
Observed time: 6:32:14
